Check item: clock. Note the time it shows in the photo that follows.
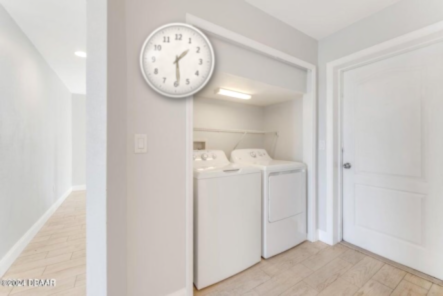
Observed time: 1:29
